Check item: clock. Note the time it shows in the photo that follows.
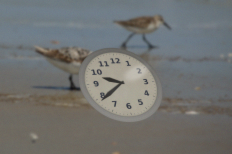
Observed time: 9:39
